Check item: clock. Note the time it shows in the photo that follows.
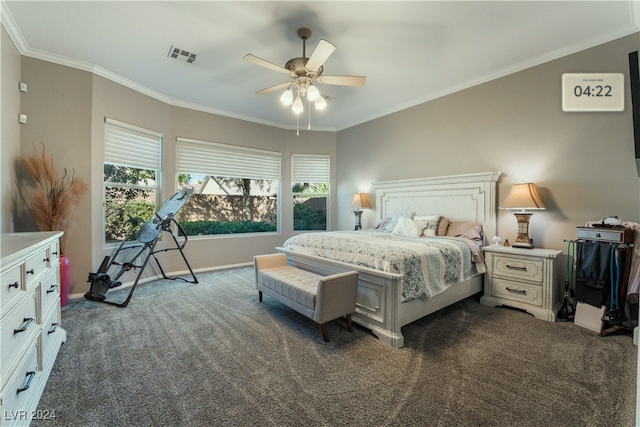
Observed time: 4:22
